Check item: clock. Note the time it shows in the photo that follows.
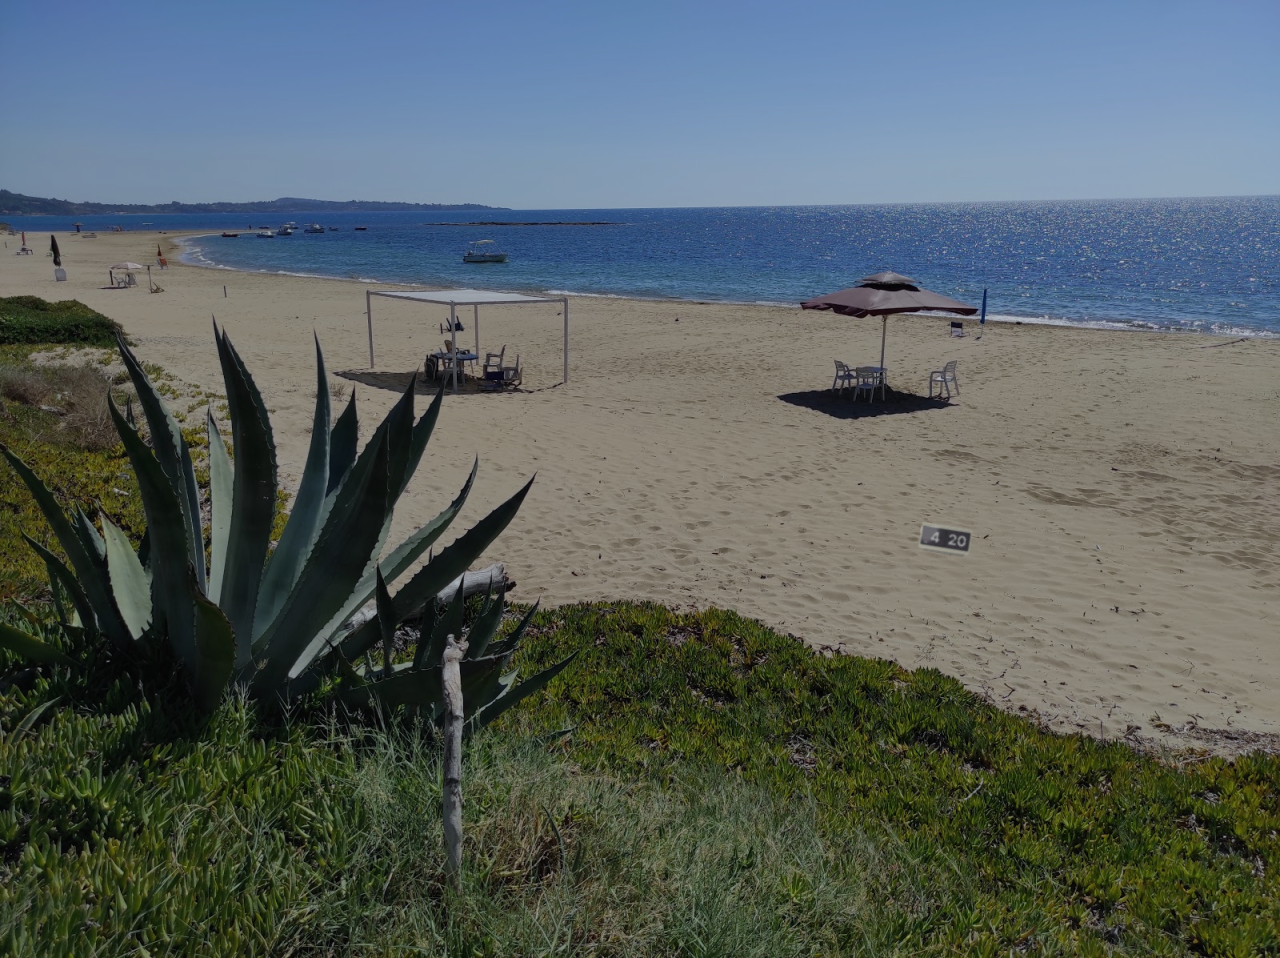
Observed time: 4:20
